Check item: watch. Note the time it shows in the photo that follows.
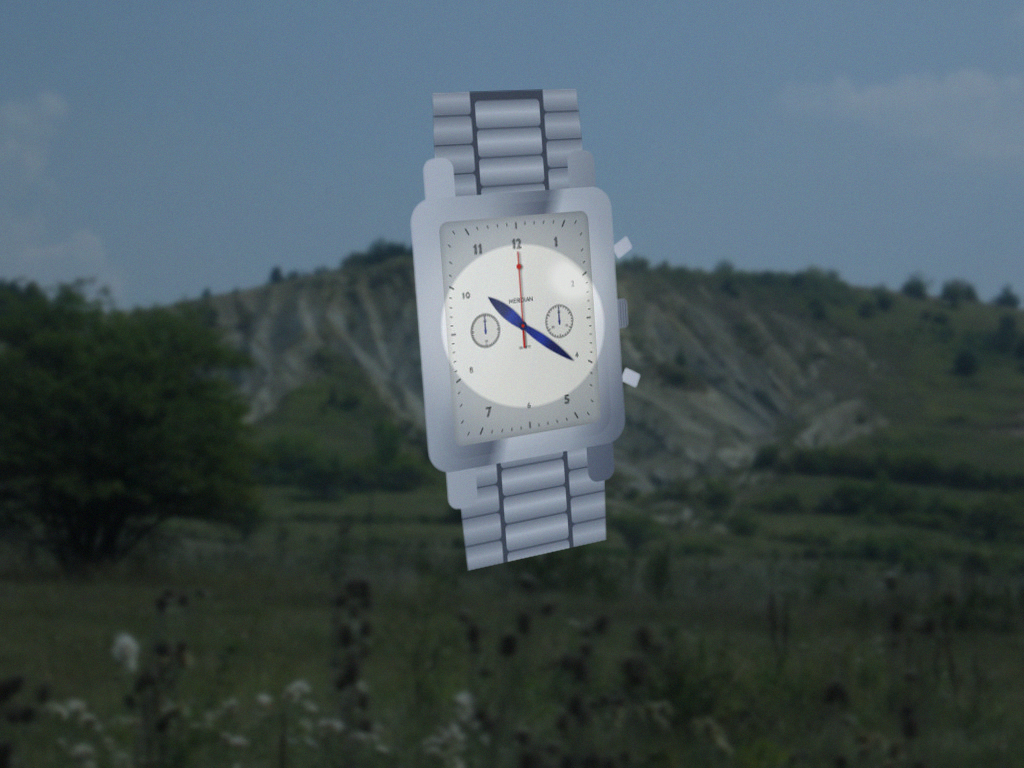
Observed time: 10:21
